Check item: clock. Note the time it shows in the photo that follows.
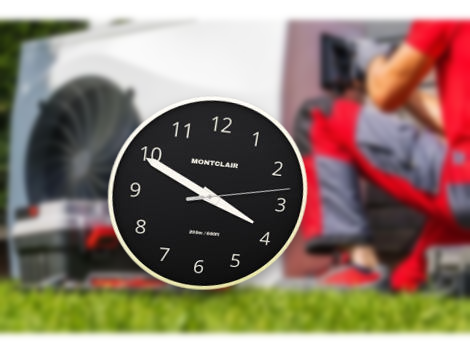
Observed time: 3:49:13
